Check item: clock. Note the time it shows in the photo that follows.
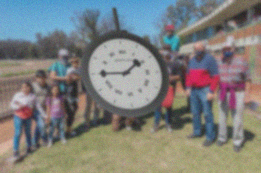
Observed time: 1:45
